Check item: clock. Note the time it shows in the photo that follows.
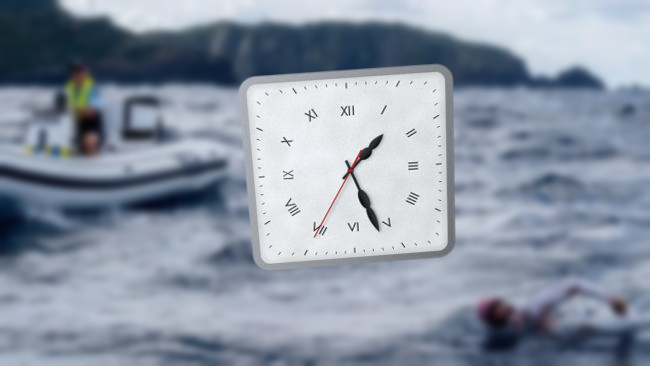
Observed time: 1:26:35
